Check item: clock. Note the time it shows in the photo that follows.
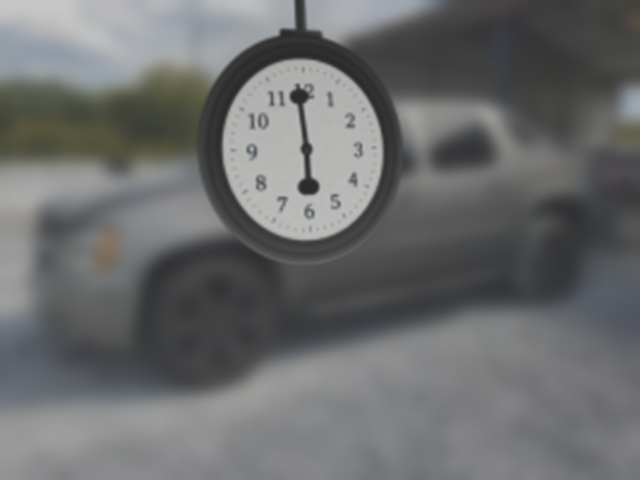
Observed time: 5:59
